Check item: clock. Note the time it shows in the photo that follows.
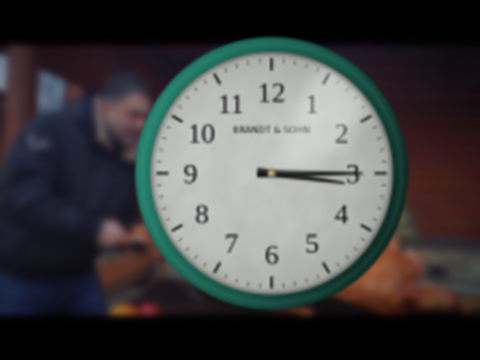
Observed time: 3:15
